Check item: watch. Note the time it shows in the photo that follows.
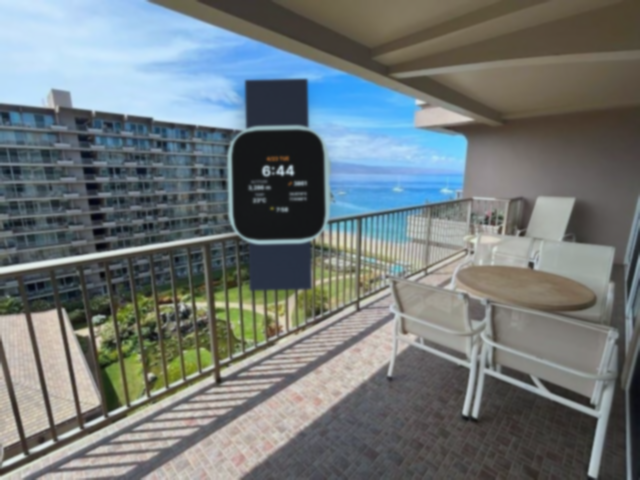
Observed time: 6:44
